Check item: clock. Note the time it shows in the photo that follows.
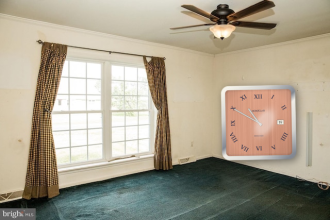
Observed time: 10:50
